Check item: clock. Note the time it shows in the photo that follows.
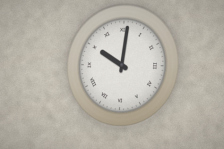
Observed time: 10:01
